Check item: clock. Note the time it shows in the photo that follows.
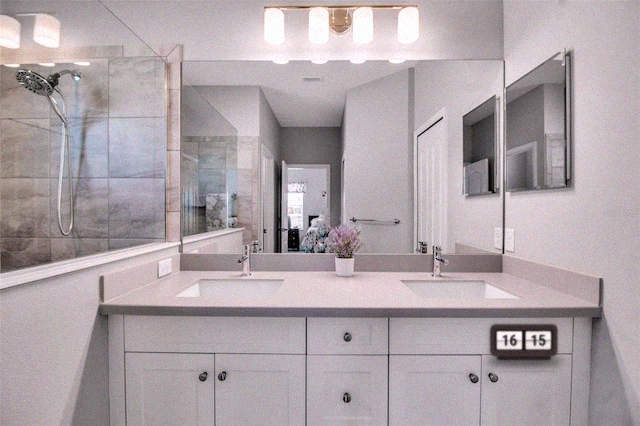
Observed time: 16:15
